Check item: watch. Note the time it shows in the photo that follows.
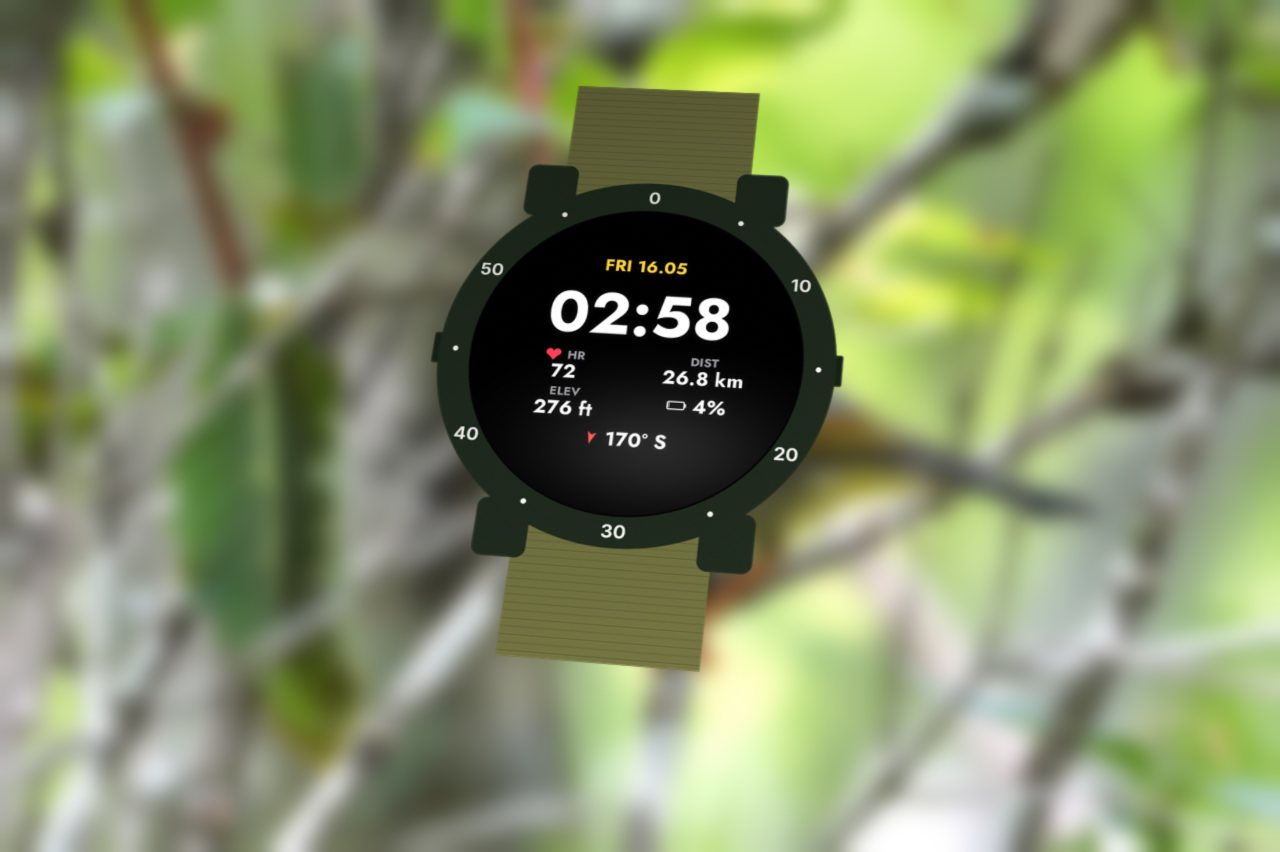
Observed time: 2:58
